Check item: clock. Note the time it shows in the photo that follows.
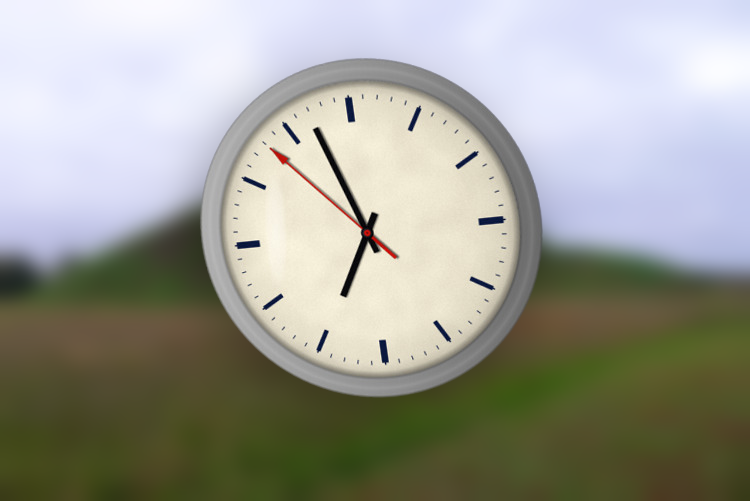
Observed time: 6:56:53
